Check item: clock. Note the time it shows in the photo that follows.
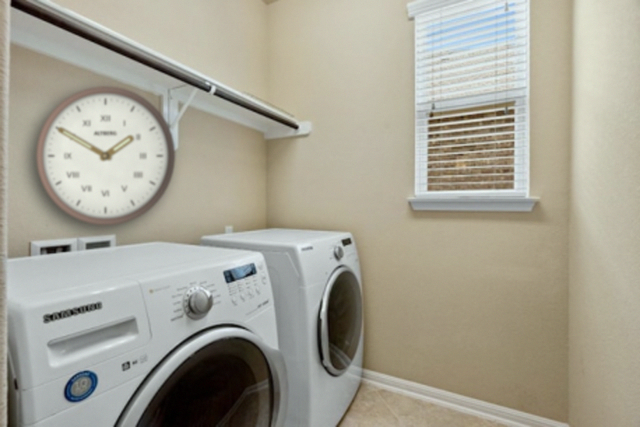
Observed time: 1:50
